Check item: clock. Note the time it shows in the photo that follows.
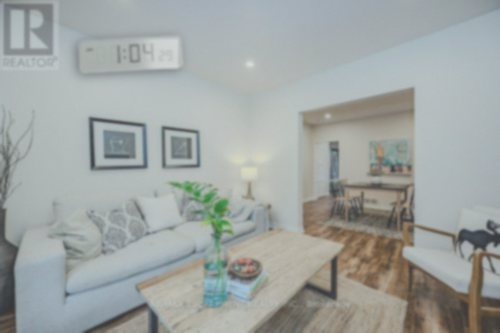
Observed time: 1:04
